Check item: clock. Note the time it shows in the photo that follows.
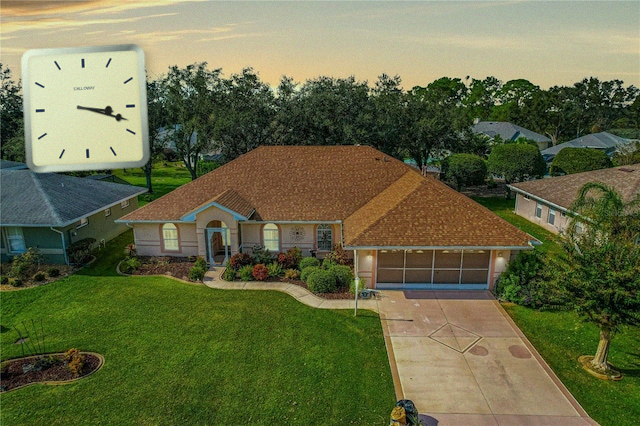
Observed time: 3:18
